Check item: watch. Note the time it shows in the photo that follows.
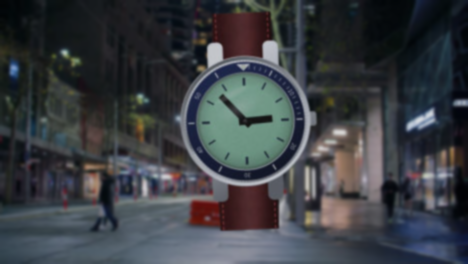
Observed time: 2:53
